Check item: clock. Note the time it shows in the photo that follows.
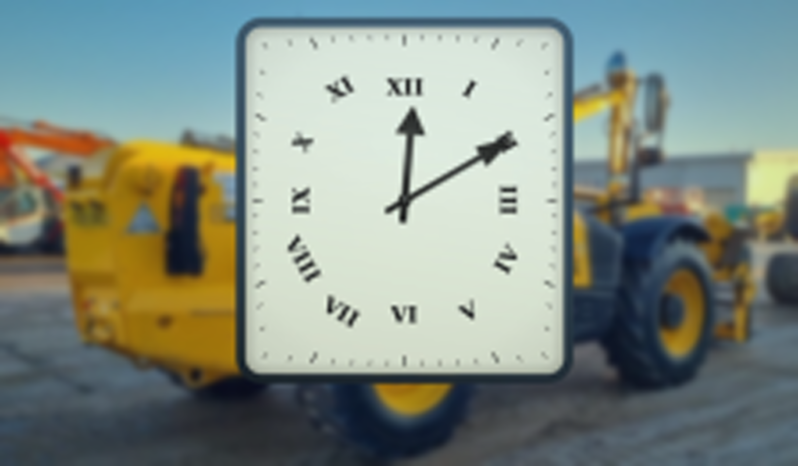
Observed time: 12:10
